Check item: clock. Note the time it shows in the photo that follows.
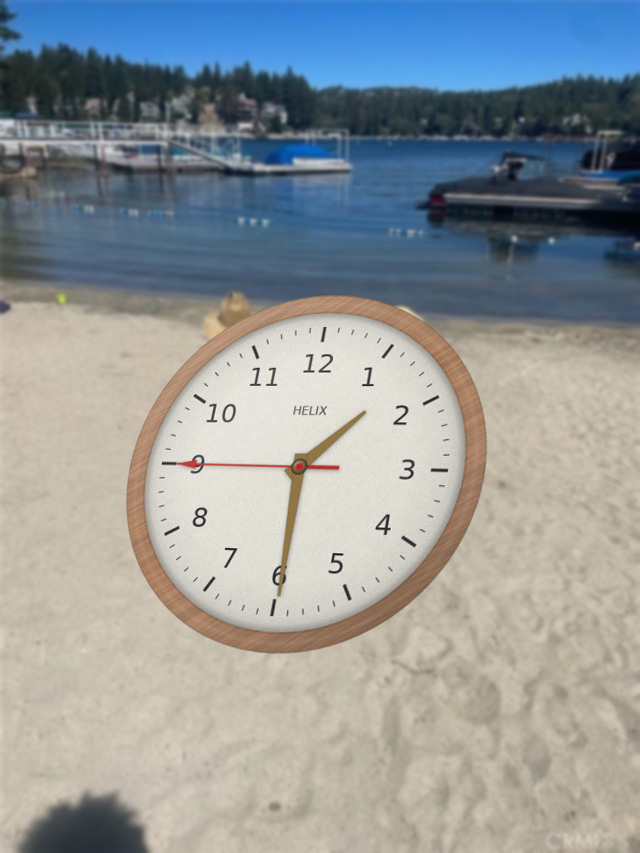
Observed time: 1:29:45
